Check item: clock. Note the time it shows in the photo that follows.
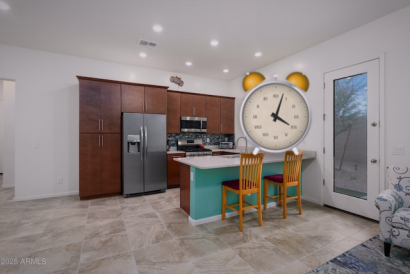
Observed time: 4:03
